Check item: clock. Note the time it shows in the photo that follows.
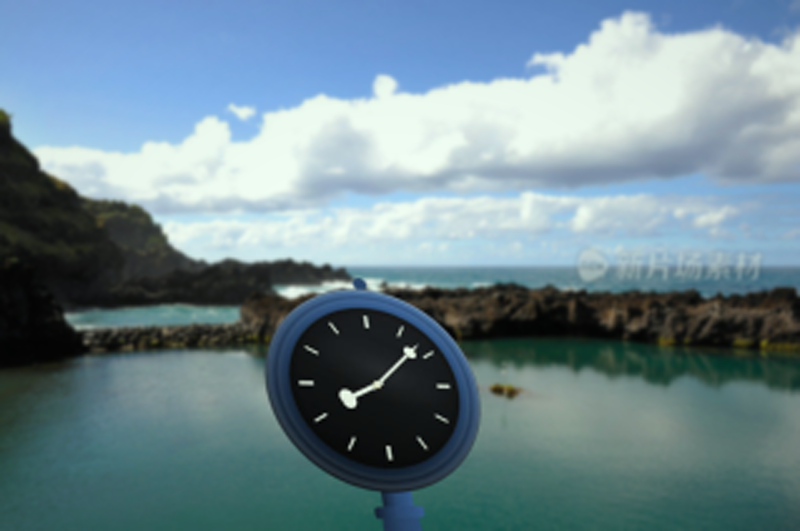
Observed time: 8:08
